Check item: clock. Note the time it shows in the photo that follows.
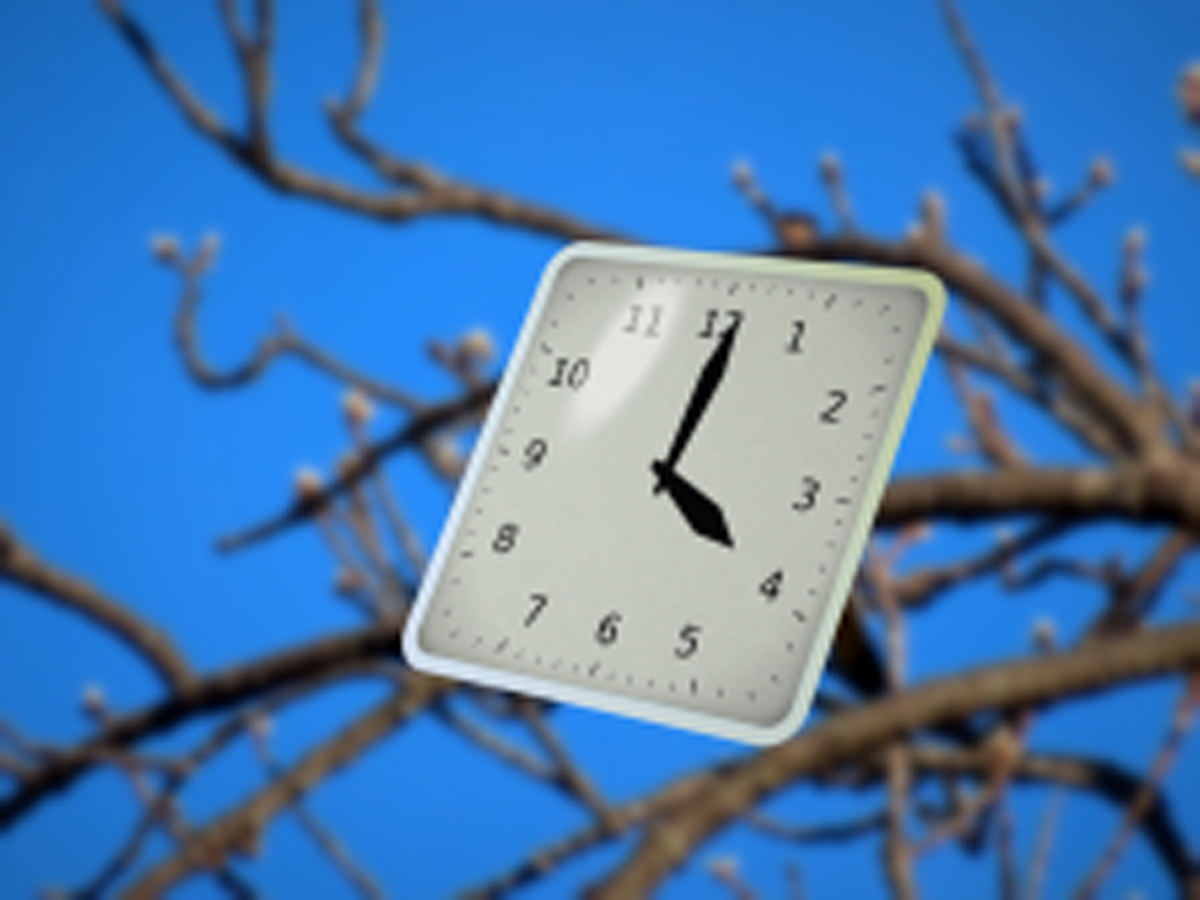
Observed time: 4:01
